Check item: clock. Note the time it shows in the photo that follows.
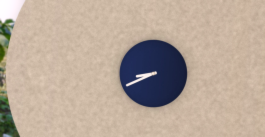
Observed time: 8:41
